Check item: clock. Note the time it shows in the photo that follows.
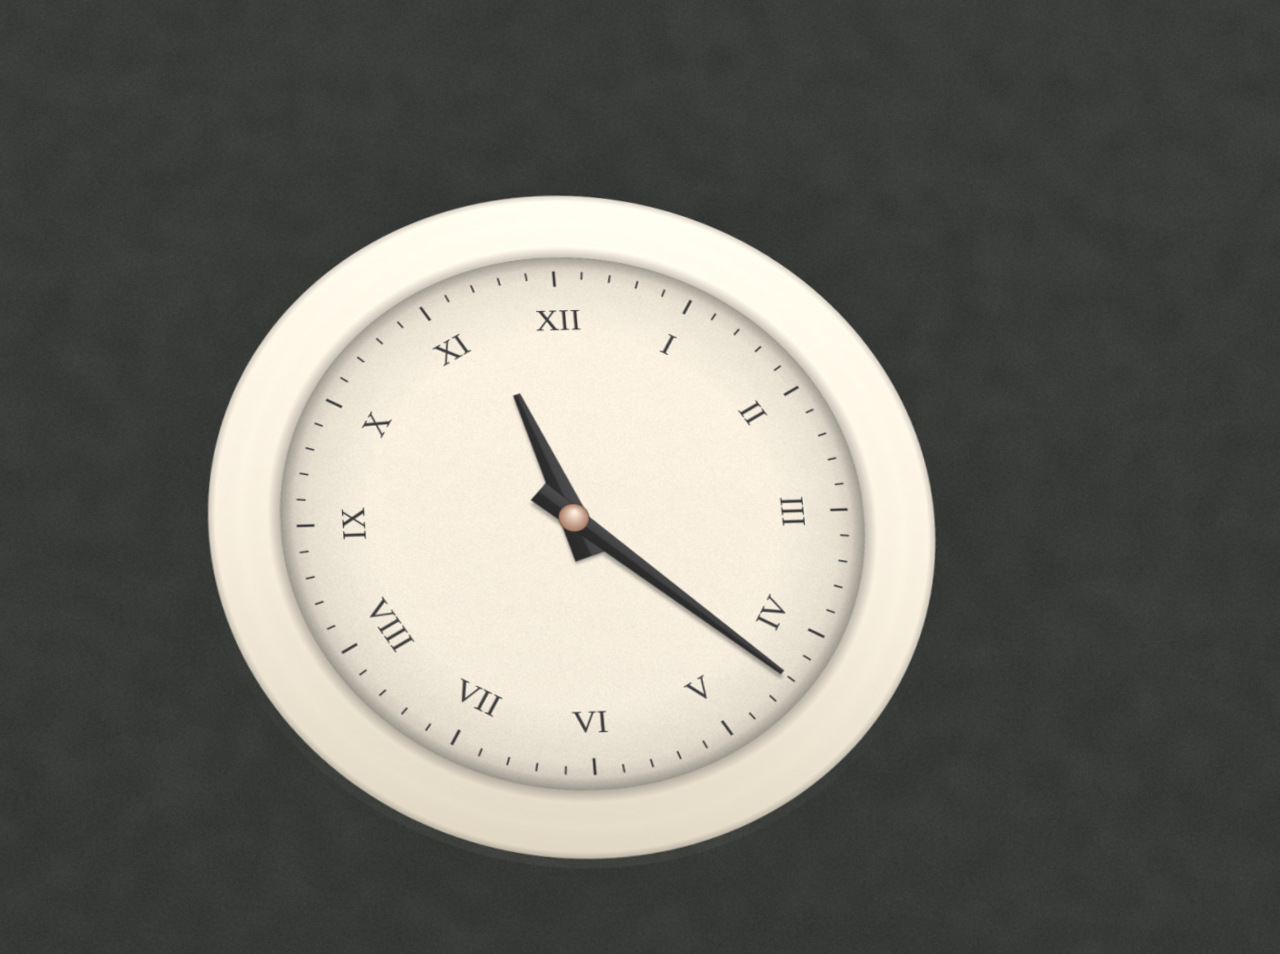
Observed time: 11:22
